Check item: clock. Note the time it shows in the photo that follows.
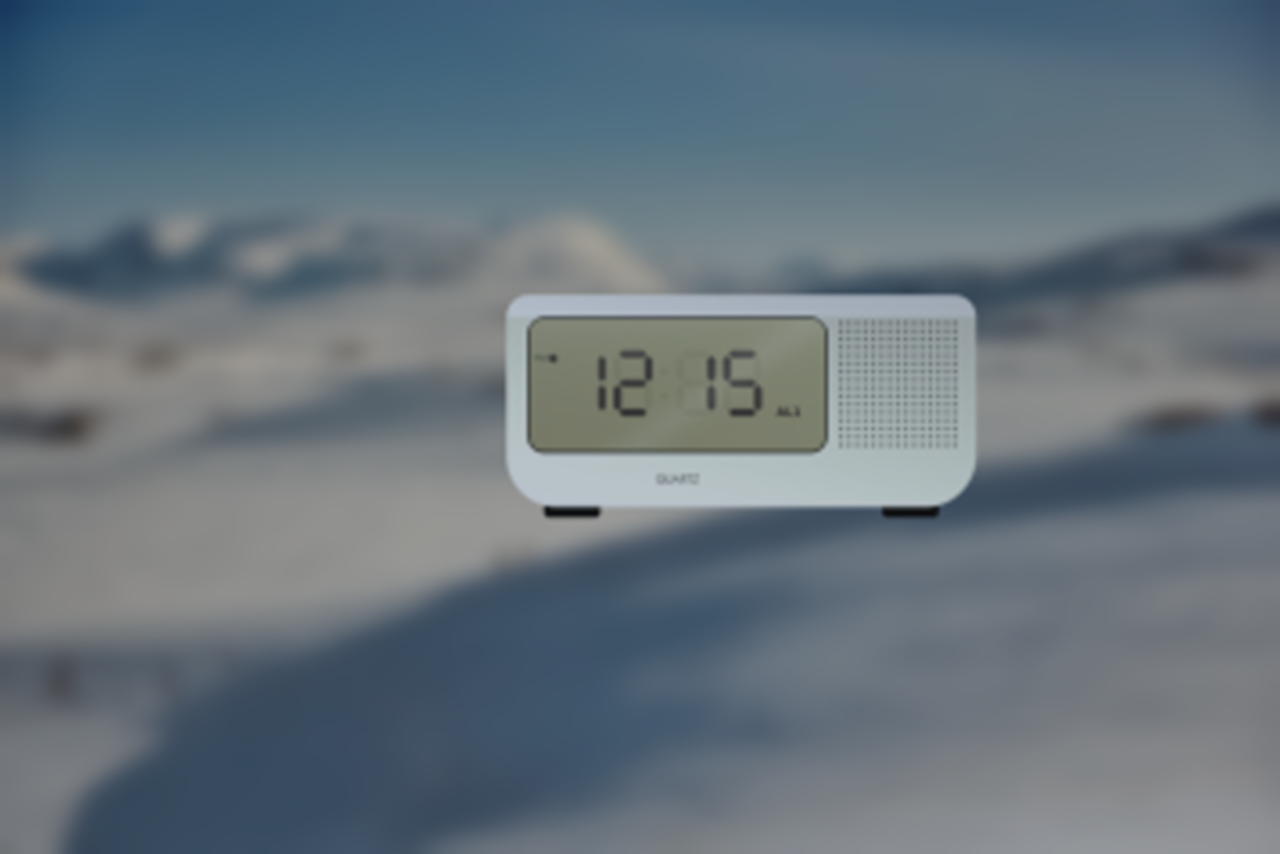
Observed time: 12:15
